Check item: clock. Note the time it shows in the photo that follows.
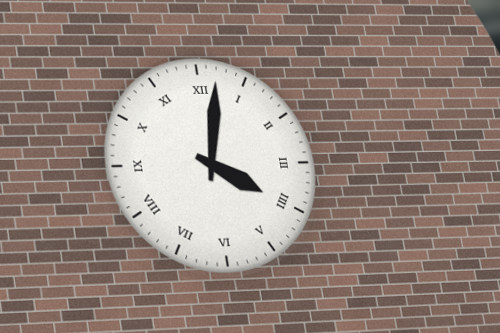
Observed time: 4:02
